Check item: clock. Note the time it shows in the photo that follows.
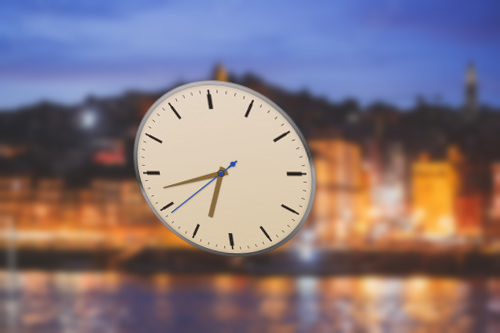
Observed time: 6:42:39
